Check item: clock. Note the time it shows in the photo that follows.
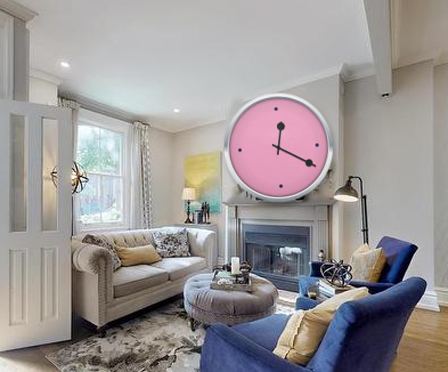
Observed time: 12:20
